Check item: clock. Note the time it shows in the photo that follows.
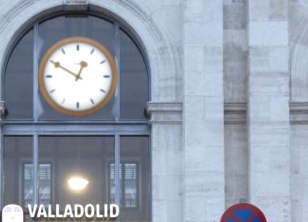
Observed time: 12:50
